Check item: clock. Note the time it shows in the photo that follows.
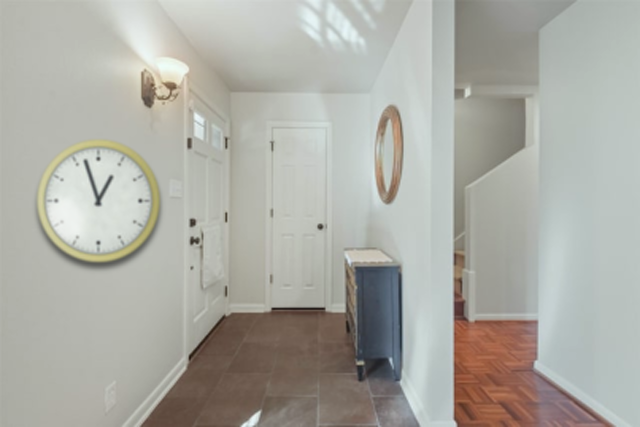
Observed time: 12:57
